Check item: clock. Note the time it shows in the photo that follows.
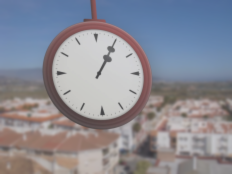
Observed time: 1:05
